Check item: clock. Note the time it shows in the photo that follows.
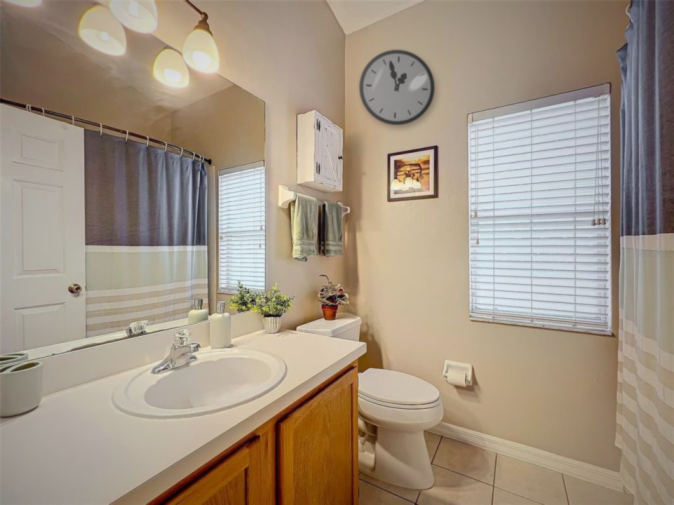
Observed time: 12:57
